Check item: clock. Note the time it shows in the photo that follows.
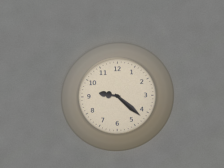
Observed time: 9:22
